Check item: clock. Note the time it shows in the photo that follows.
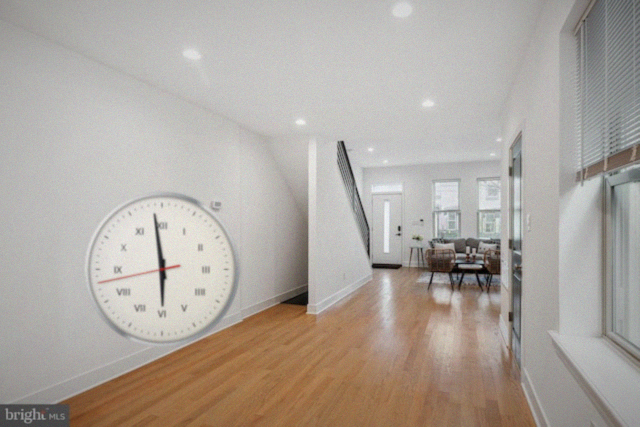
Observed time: 5:58:43
